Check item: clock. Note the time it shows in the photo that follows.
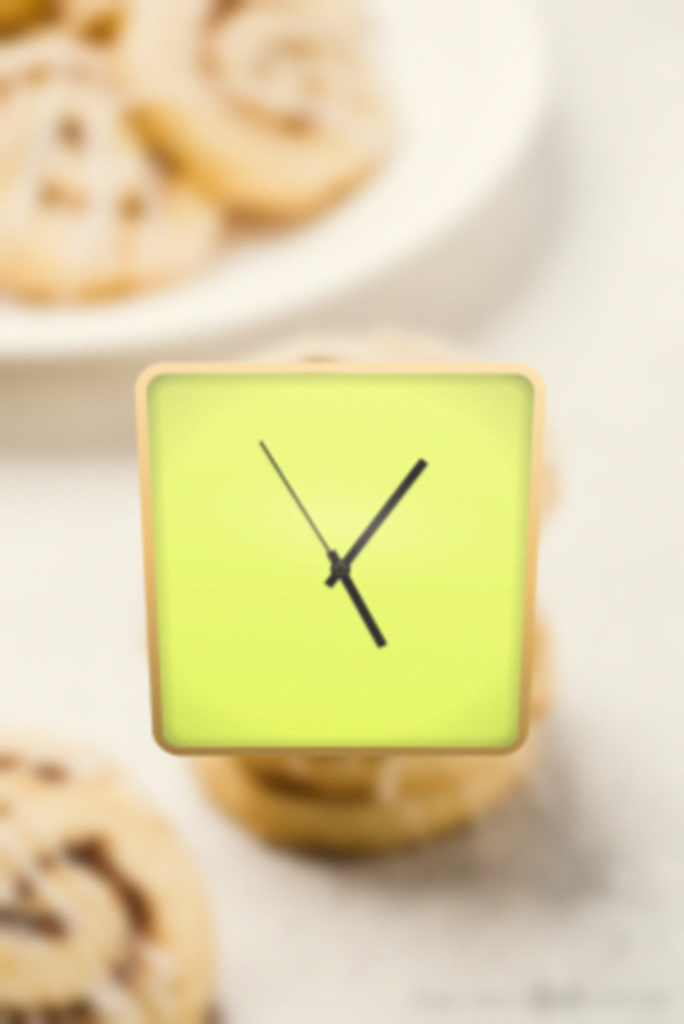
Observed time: 5:05:55
